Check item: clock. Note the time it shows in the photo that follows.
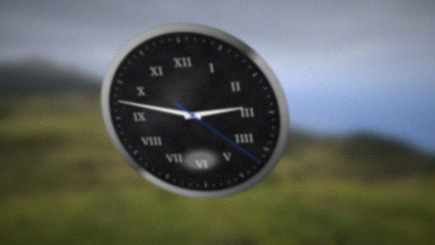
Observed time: 2:47:22
